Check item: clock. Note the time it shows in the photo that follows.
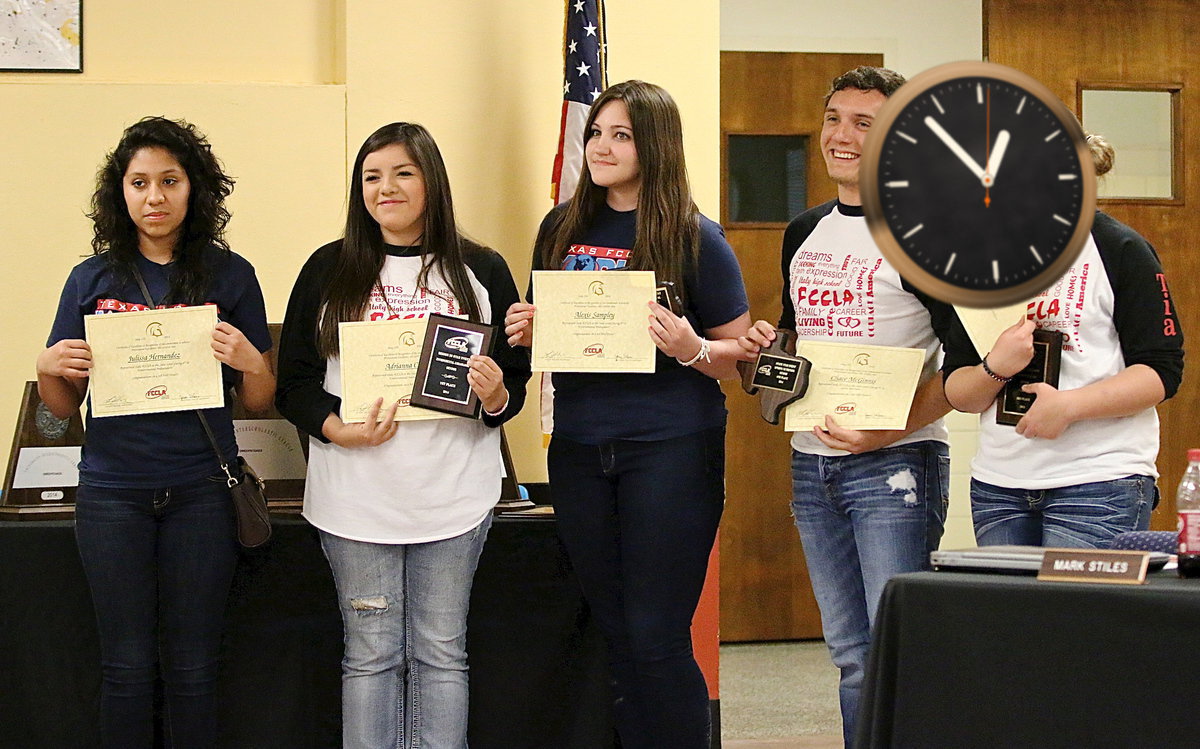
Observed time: 12:53:01
